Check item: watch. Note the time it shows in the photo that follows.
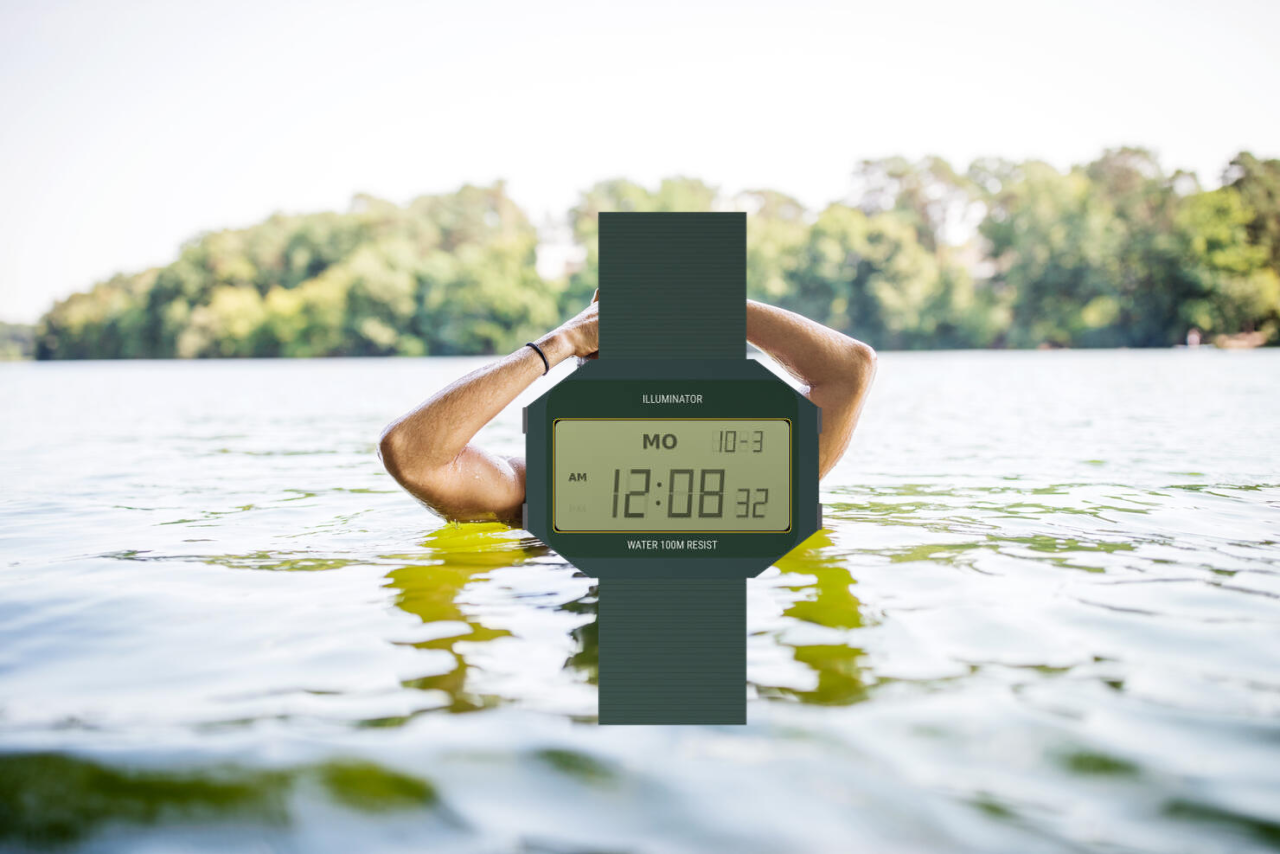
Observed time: 12:08:32
